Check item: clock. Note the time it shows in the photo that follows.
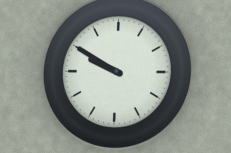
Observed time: 9:50
